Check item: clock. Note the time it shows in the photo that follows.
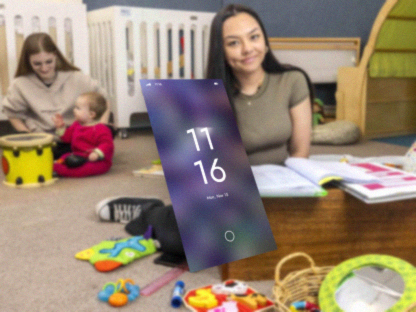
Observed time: 11:16
